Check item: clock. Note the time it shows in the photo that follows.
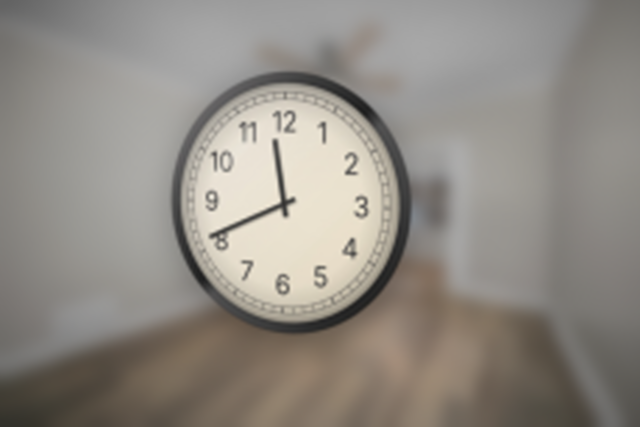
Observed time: 11:41
